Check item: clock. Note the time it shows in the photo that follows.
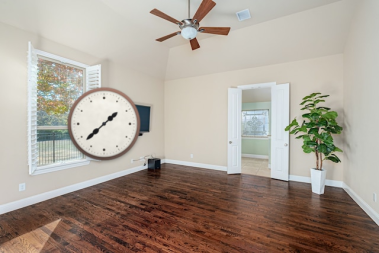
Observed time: 1:38
